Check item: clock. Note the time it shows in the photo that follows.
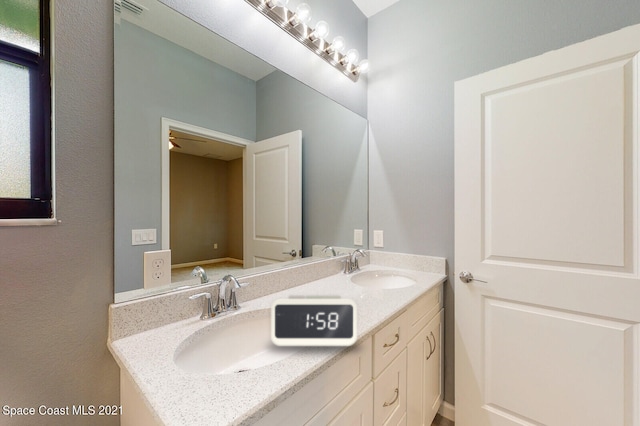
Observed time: 1:58
